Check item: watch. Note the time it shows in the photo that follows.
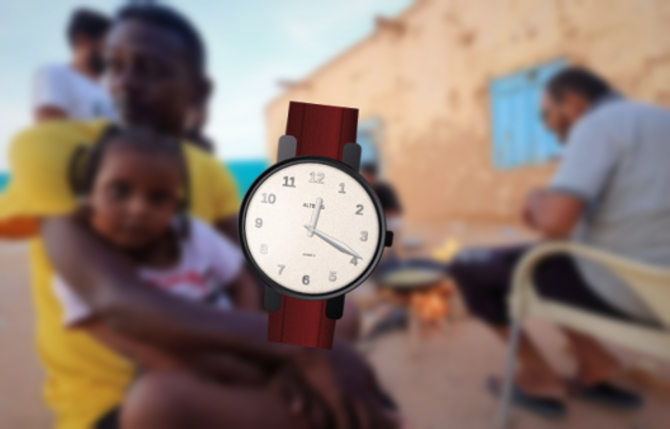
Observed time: 12:19
